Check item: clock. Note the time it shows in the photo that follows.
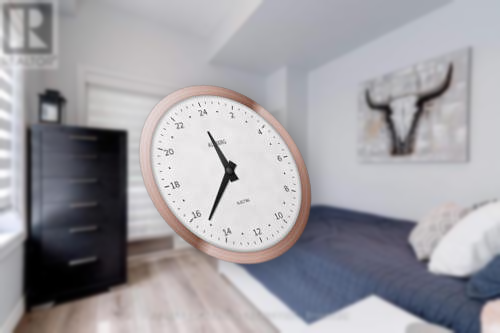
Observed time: 23:38
